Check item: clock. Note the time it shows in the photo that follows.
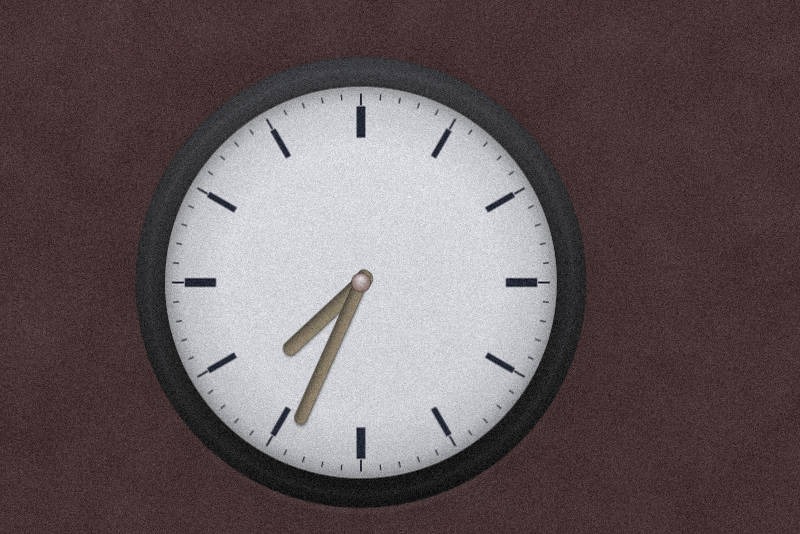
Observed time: 7:34
